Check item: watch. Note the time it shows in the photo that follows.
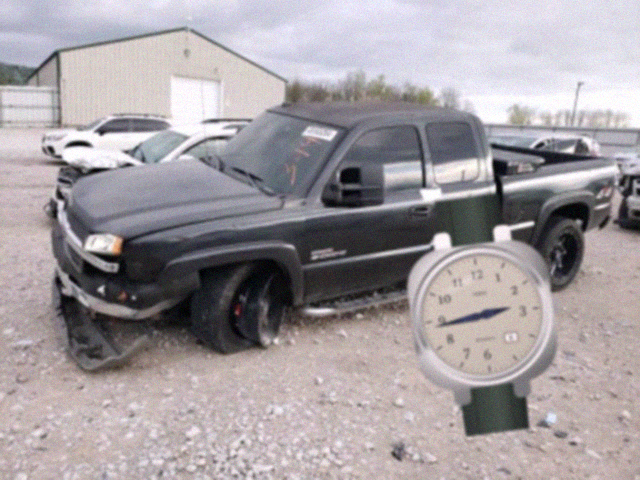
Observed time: 2:44
